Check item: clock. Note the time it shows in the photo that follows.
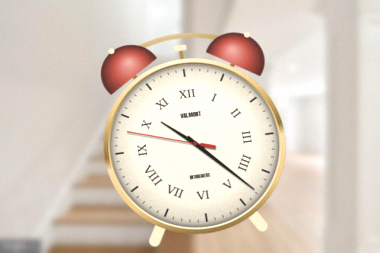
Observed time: 10:22:48
